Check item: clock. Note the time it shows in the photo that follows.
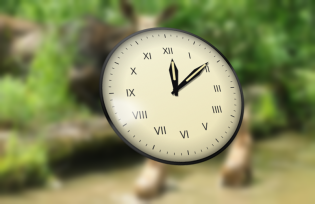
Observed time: 12:09
